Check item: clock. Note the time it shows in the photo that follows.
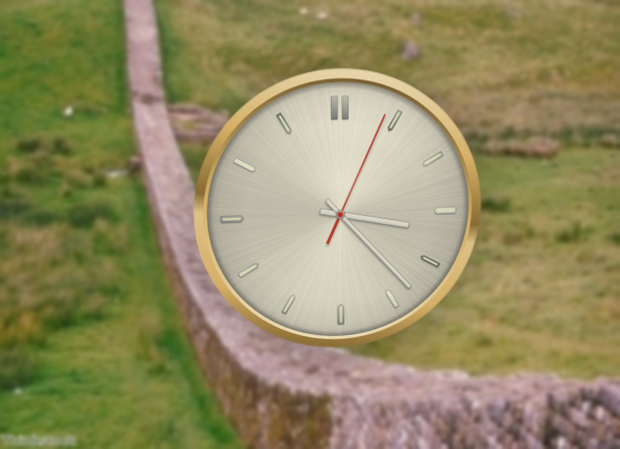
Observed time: 3:23:04
